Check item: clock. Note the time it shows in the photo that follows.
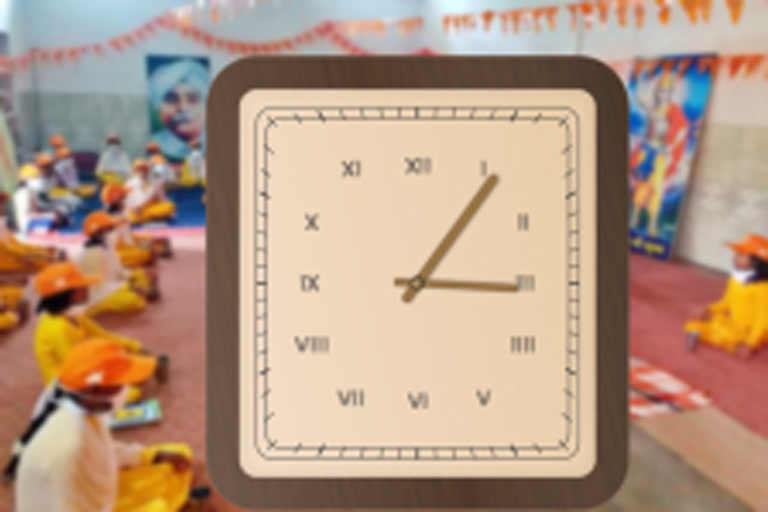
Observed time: 3:06
